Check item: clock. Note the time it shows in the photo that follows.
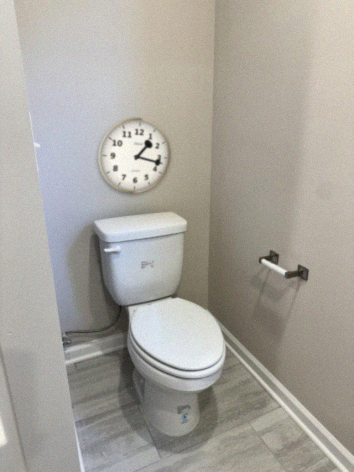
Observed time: 1:17
